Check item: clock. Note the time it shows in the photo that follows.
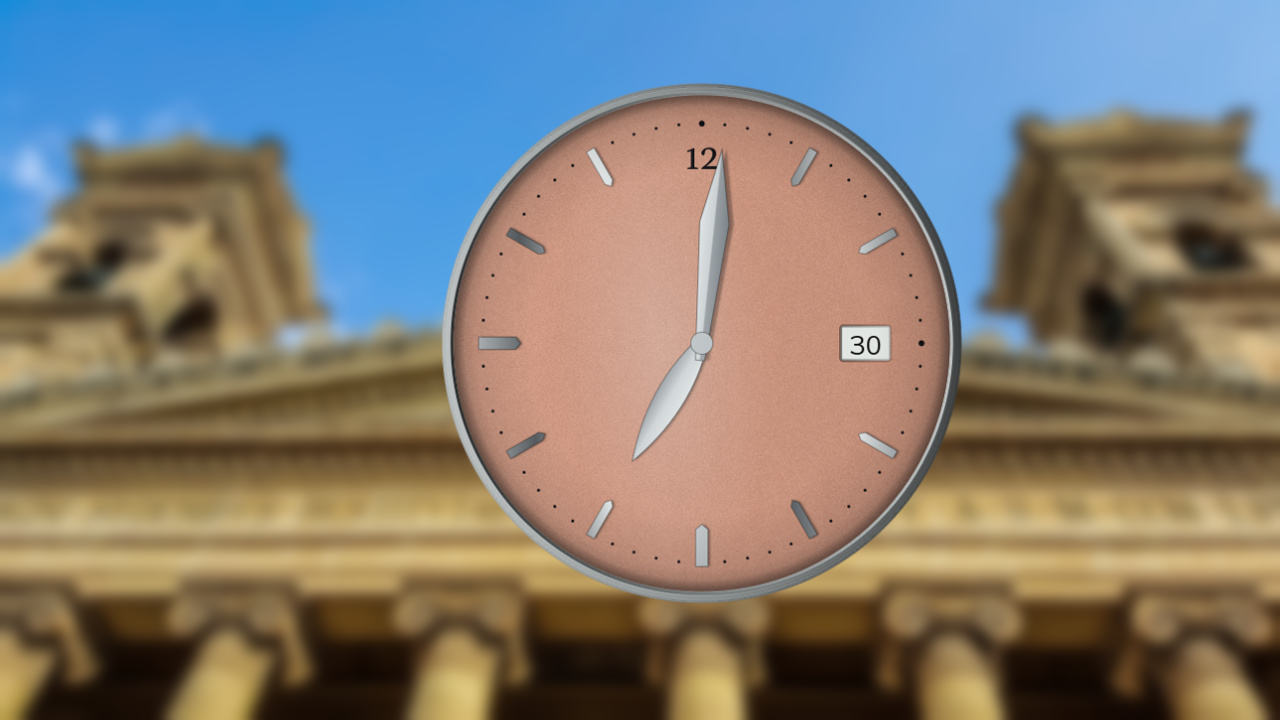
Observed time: 7:01
